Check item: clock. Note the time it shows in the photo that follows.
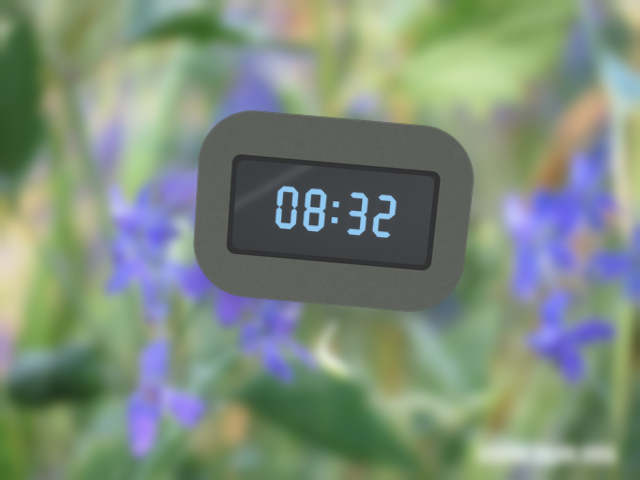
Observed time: 8:32
